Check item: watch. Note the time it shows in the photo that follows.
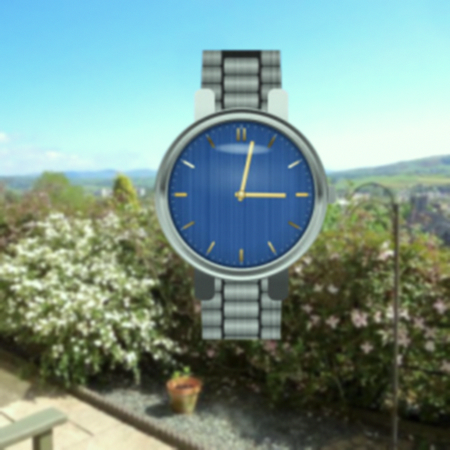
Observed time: 3:02
